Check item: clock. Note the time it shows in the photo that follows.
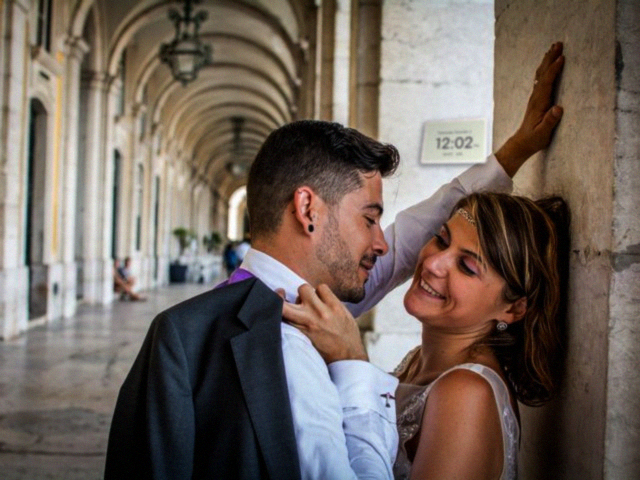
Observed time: 12:02
